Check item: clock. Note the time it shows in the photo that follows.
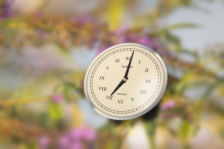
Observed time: 7:01
